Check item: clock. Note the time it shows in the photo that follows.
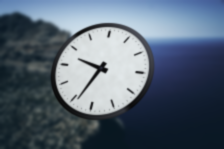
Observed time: 9:34
